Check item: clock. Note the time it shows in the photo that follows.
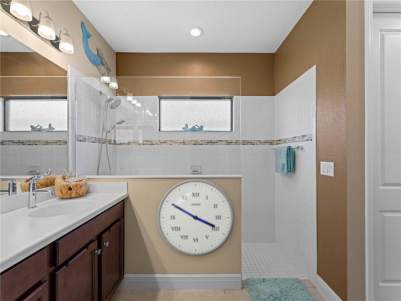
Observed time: 3:50
